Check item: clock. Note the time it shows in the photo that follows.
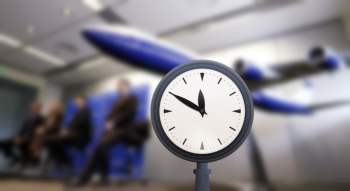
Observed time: 11:50
